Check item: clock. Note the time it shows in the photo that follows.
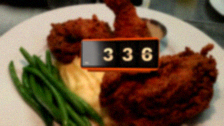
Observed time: 3:36
